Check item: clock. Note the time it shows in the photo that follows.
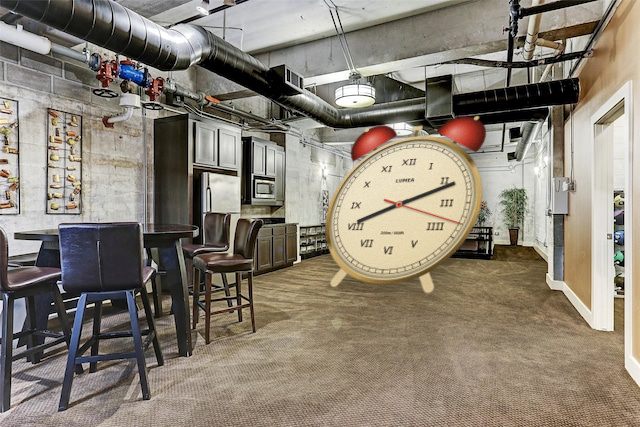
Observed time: 8:11:18
